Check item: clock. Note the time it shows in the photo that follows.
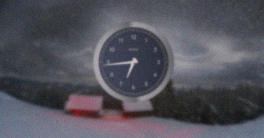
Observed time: 6:44
